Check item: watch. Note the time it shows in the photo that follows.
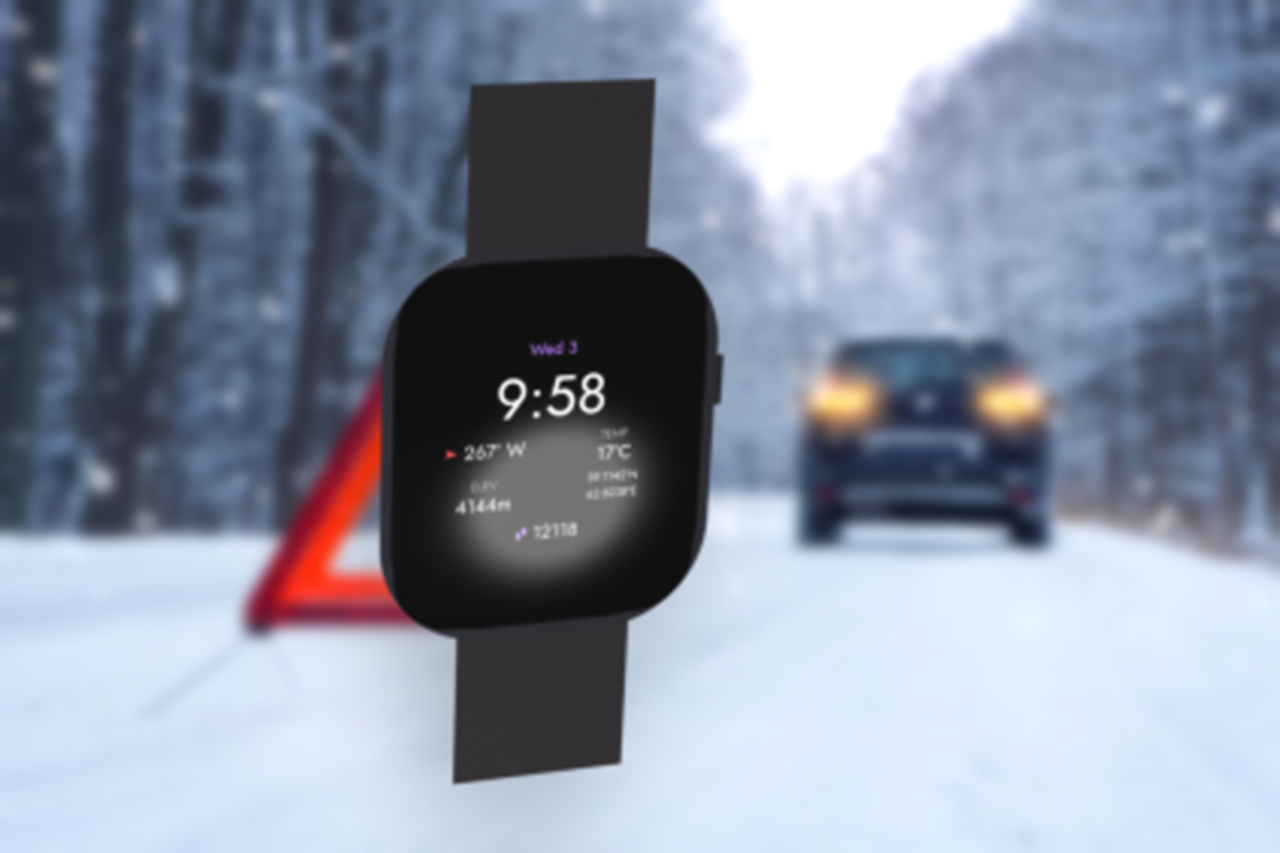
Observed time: 9:58
